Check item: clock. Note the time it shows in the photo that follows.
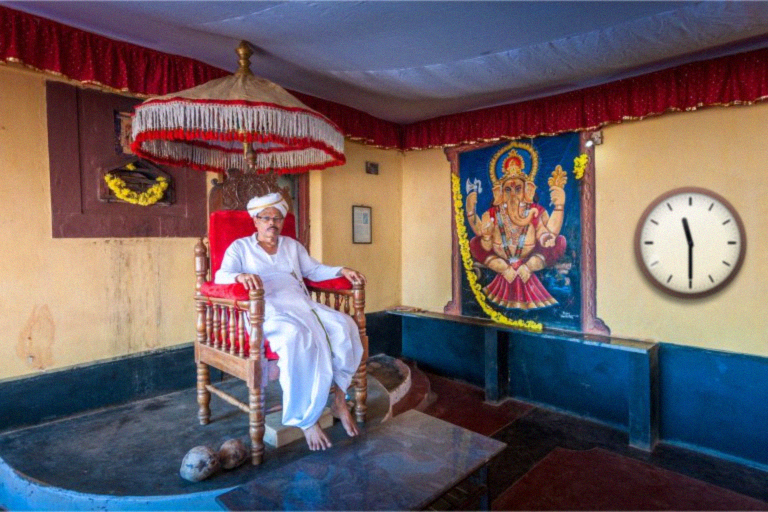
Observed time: 11:30
